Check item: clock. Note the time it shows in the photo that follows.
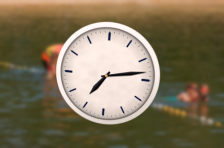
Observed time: 7:13
